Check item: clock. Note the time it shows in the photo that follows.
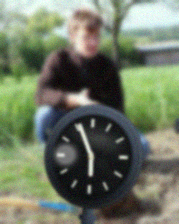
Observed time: 5:56
